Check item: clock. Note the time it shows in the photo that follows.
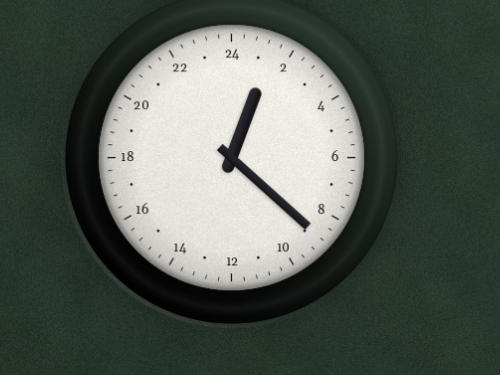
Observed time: 1:22
